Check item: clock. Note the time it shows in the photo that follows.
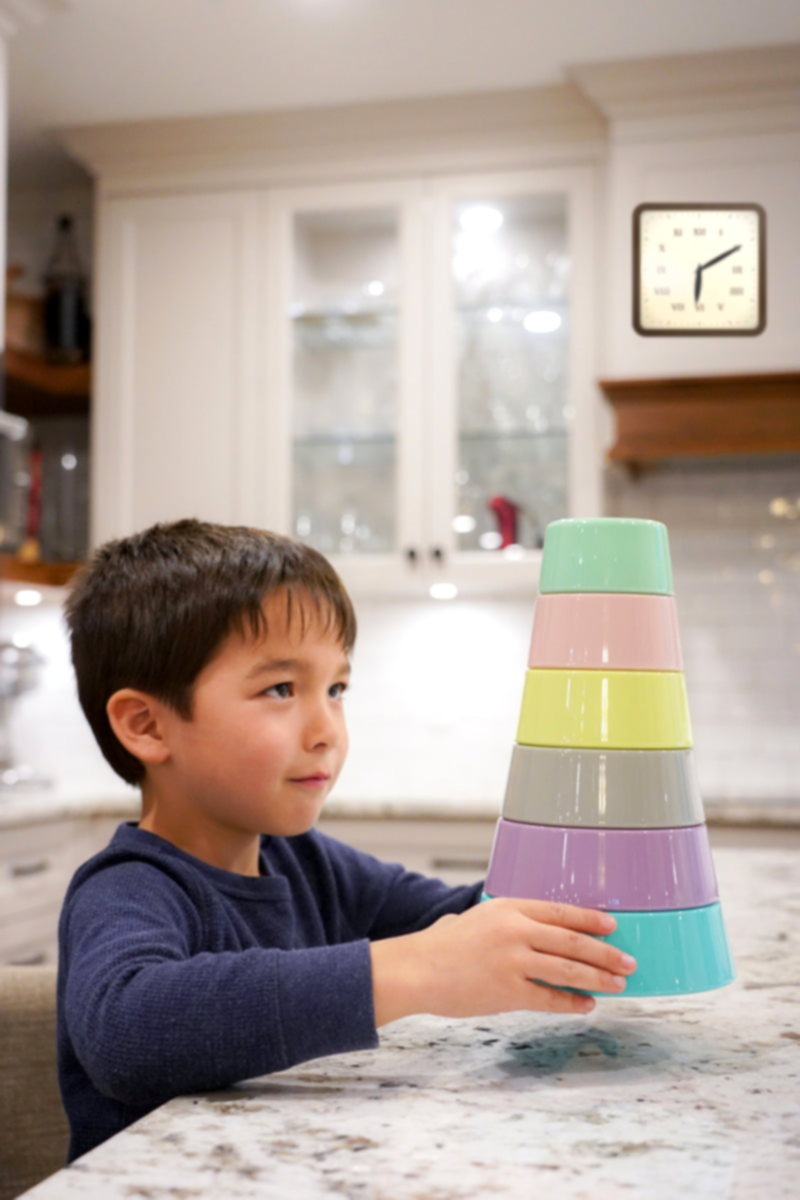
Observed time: 6:10
